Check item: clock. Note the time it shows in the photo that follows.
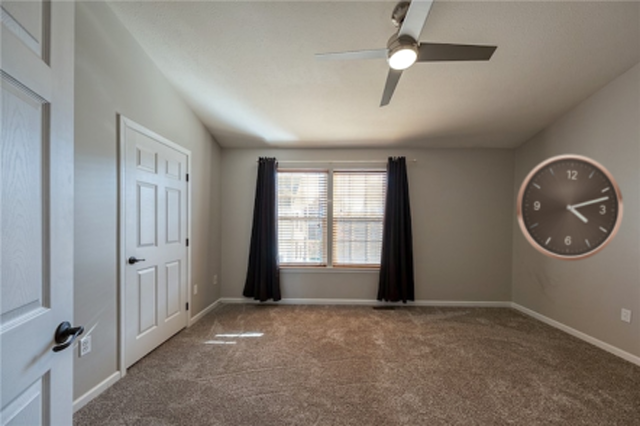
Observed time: 4:12
